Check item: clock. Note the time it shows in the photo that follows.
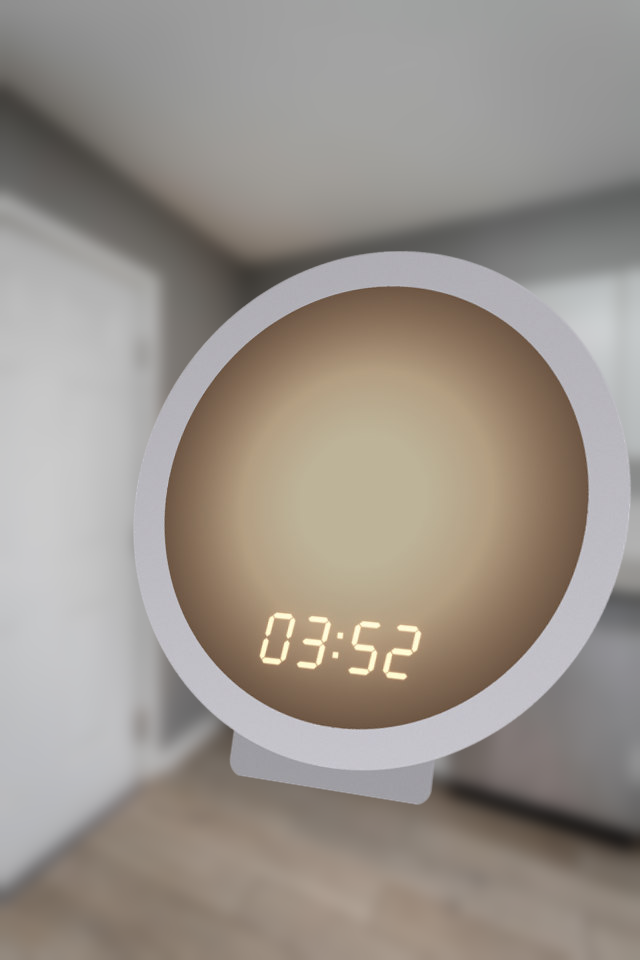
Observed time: 3:52
